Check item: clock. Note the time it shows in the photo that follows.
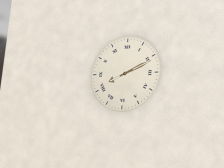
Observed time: 8:11
